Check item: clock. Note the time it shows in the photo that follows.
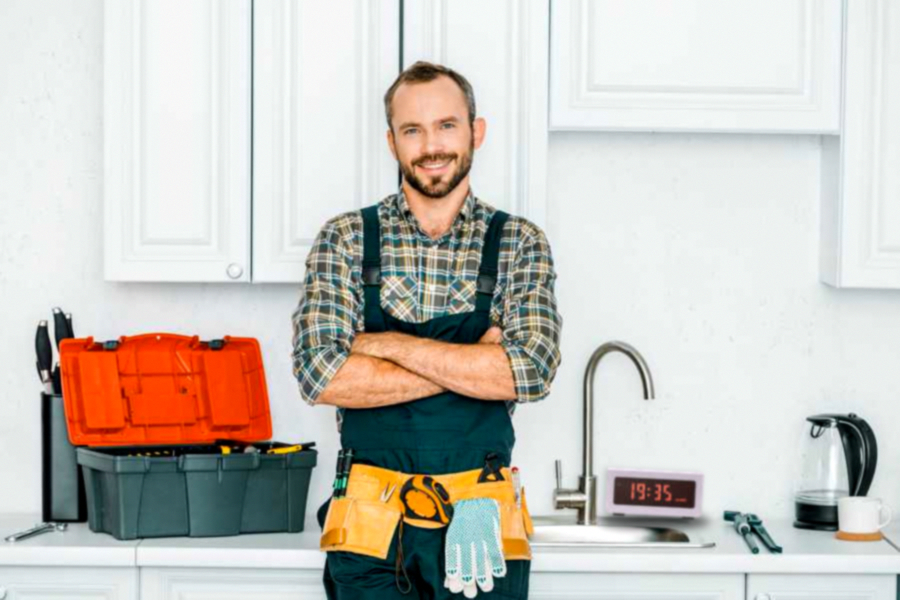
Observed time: 19:35
